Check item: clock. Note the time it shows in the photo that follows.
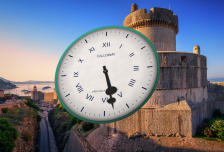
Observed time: 5:28
